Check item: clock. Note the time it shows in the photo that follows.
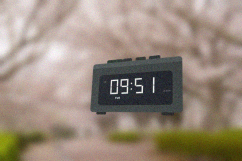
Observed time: 9:51
